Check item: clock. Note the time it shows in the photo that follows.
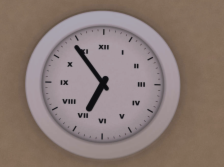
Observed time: 6:54
